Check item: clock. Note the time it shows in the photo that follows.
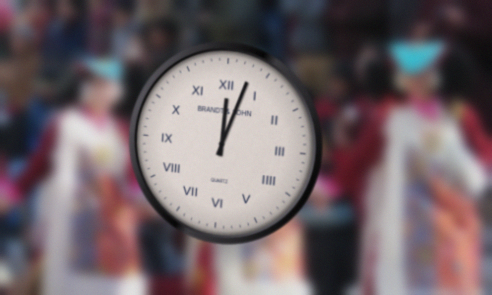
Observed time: 12:03
